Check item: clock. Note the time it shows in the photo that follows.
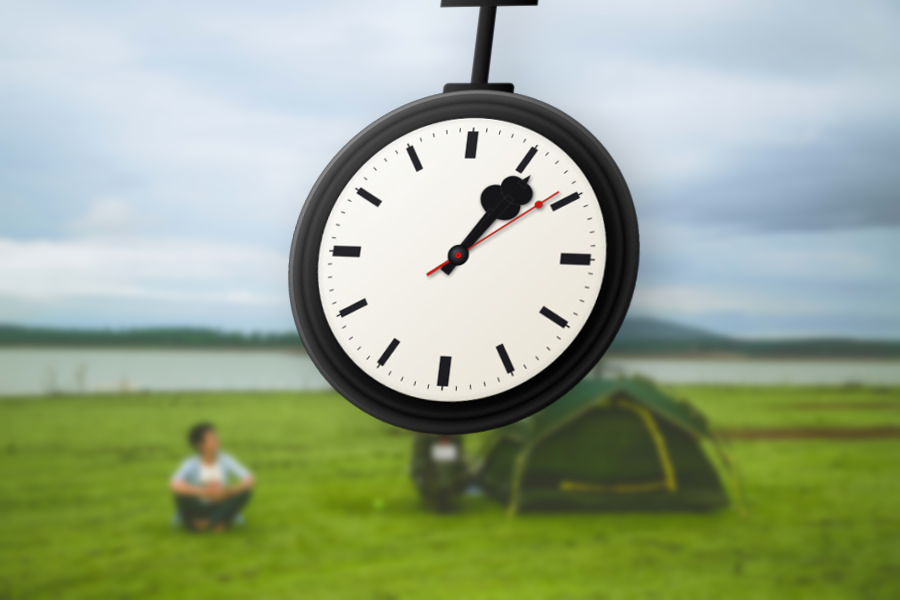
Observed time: 1:06:09
